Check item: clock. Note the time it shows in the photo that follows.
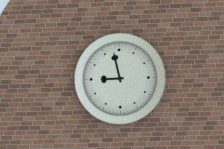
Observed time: 8:58
